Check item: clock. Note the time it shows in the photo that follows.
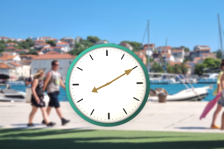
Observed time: 8:10
